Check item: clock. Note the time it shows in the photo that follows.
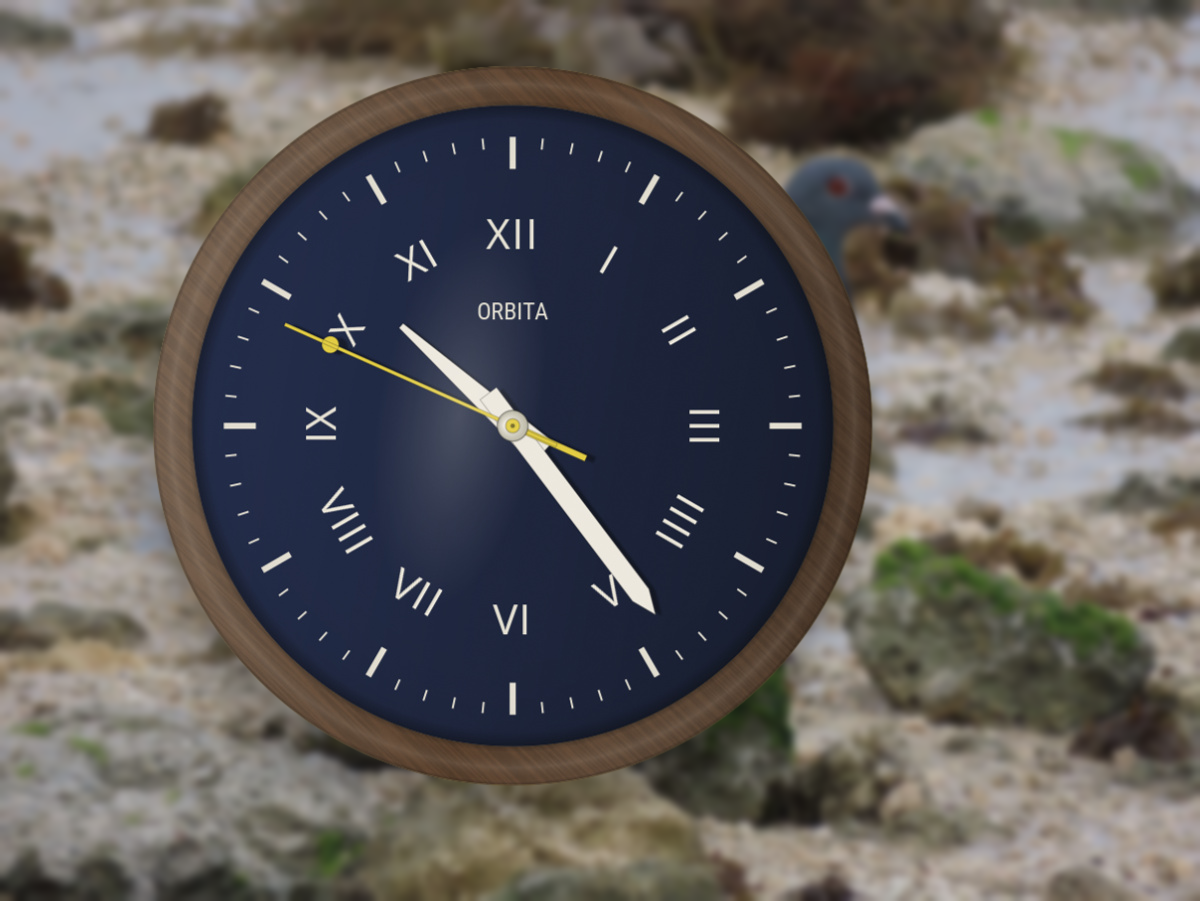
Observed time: 10:23:49
